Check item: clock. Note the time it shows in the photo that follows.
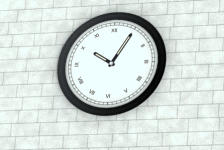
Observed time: 10:05
